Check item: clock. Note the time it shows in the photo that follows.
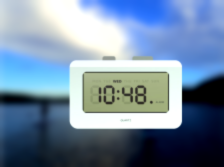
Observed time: 10:48
